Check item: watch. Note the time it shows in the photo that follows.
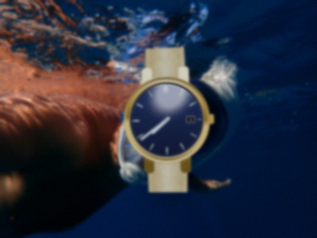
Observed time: 7:39
